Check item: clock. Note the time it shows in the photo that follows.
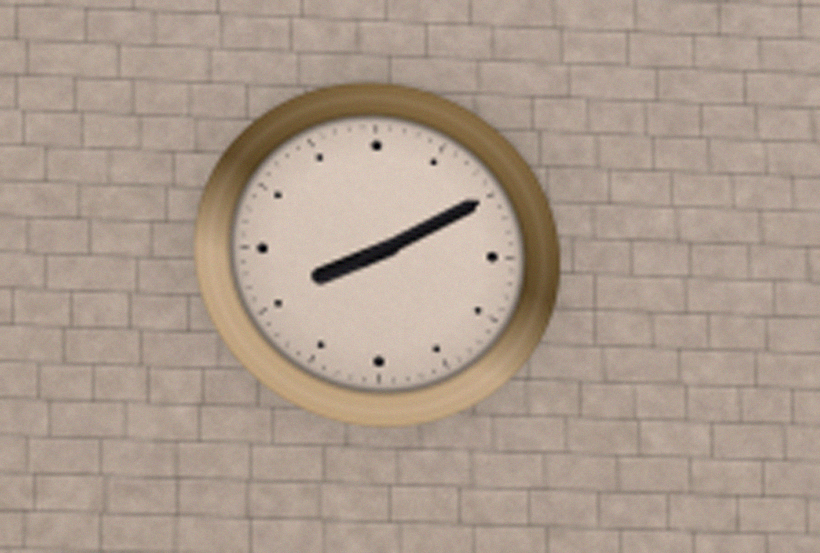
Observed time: 8:10
